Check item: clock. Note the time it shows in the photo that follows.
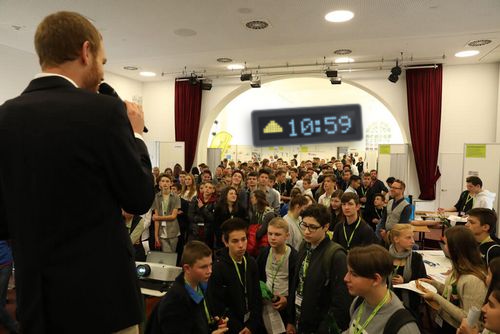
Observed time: 10:59
